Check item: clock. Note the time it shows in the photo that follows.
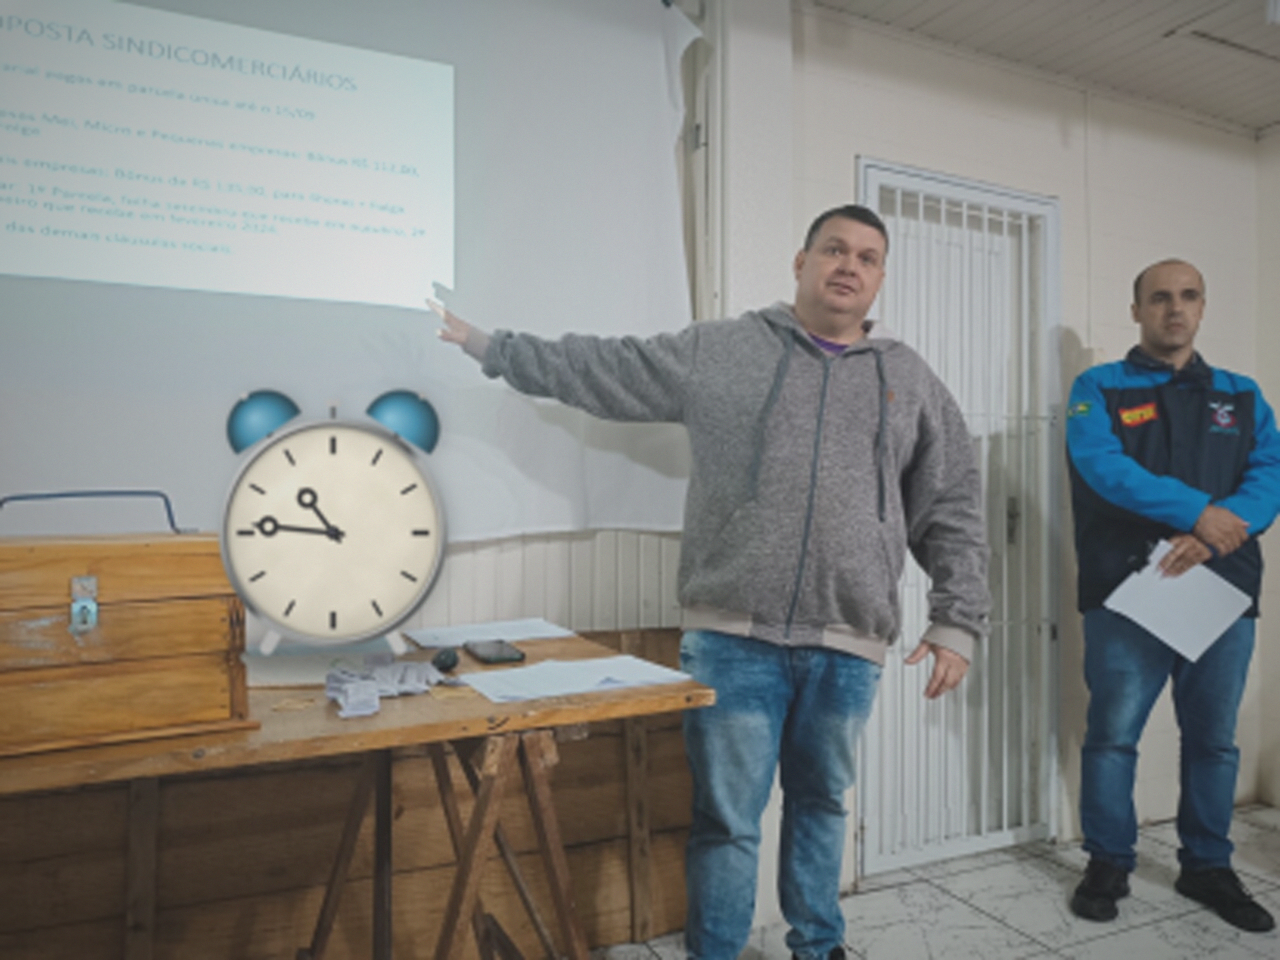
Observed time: 10:46
